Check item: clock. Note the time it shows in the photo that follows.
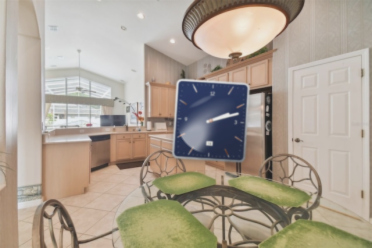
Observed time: 2:12
